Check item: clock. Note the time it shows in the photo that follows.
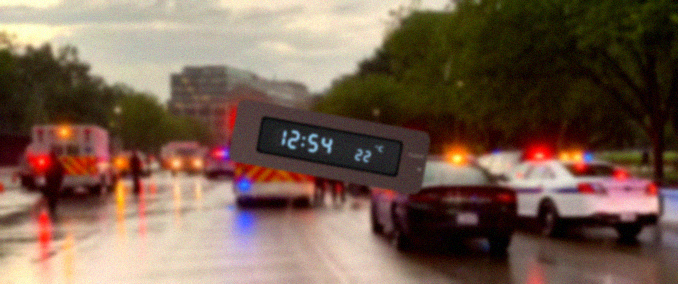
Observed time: 12:54
